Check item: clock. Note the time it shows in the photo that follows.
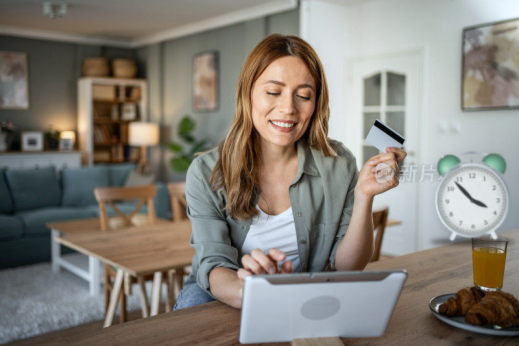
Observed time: 3:53
